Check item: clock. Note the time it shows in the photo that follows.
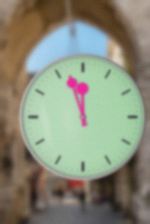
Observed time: 11:57
